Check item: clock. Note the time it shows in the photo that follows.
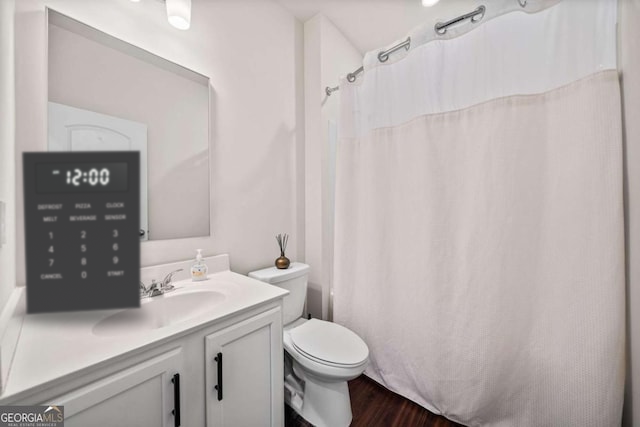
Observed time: 12:00
